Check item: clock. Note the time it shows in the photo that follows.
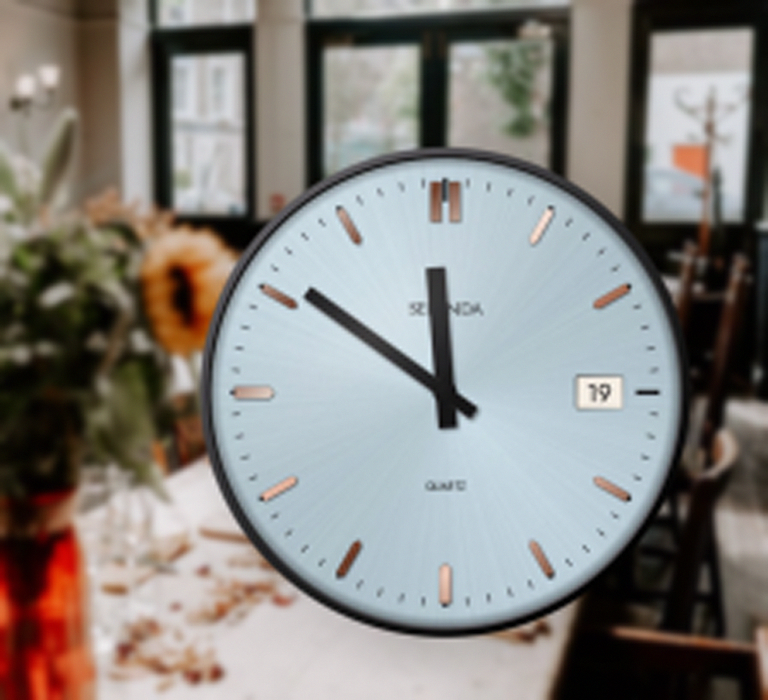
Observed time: 11:51
